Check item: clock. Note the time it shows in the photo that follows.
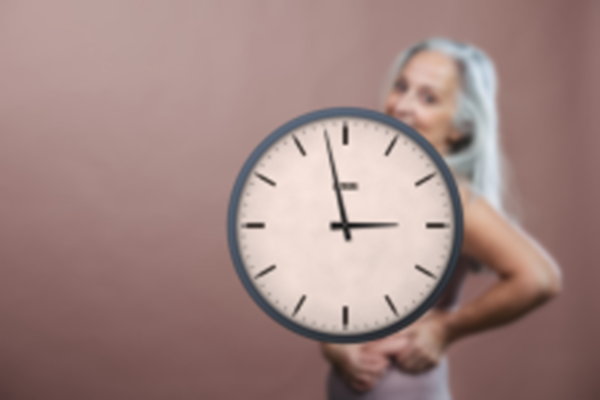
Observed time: 2:58
